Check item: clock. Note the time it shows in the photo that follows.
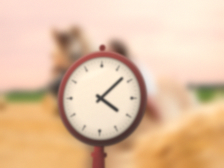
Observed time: 4:08
